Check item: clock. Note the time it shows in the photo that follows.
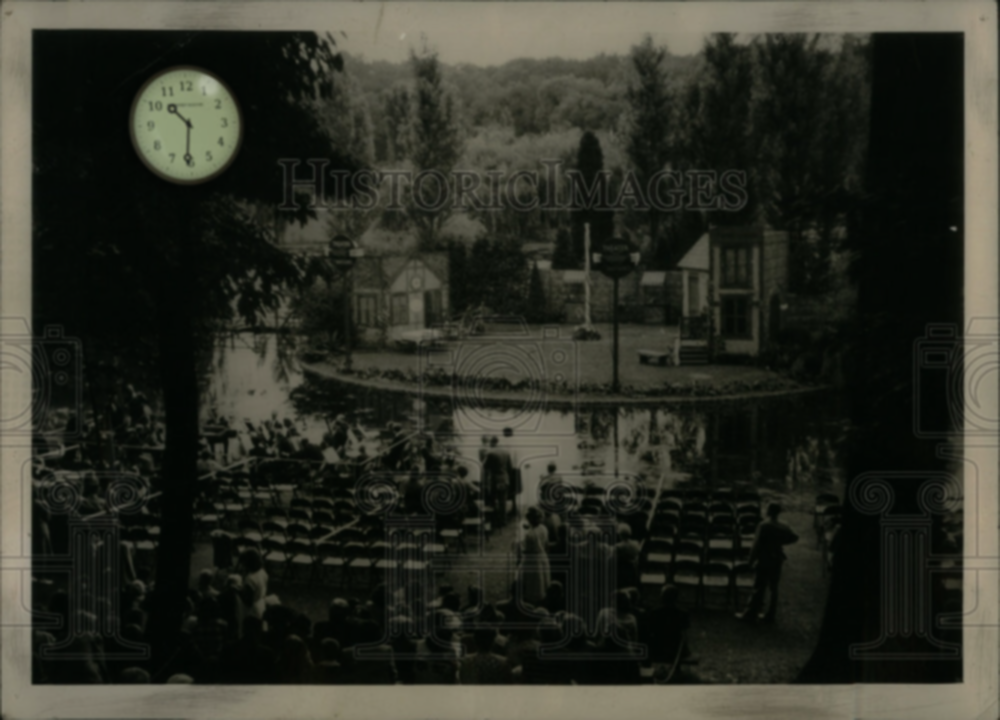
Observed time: 10:31
